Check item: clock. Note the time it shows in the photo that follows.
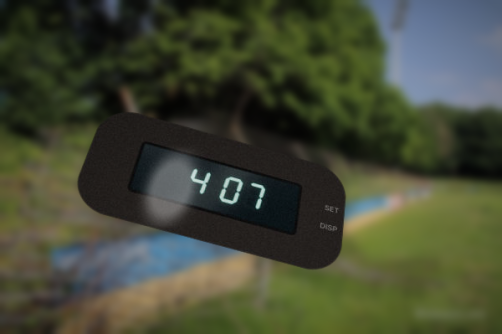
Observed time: 4:07
